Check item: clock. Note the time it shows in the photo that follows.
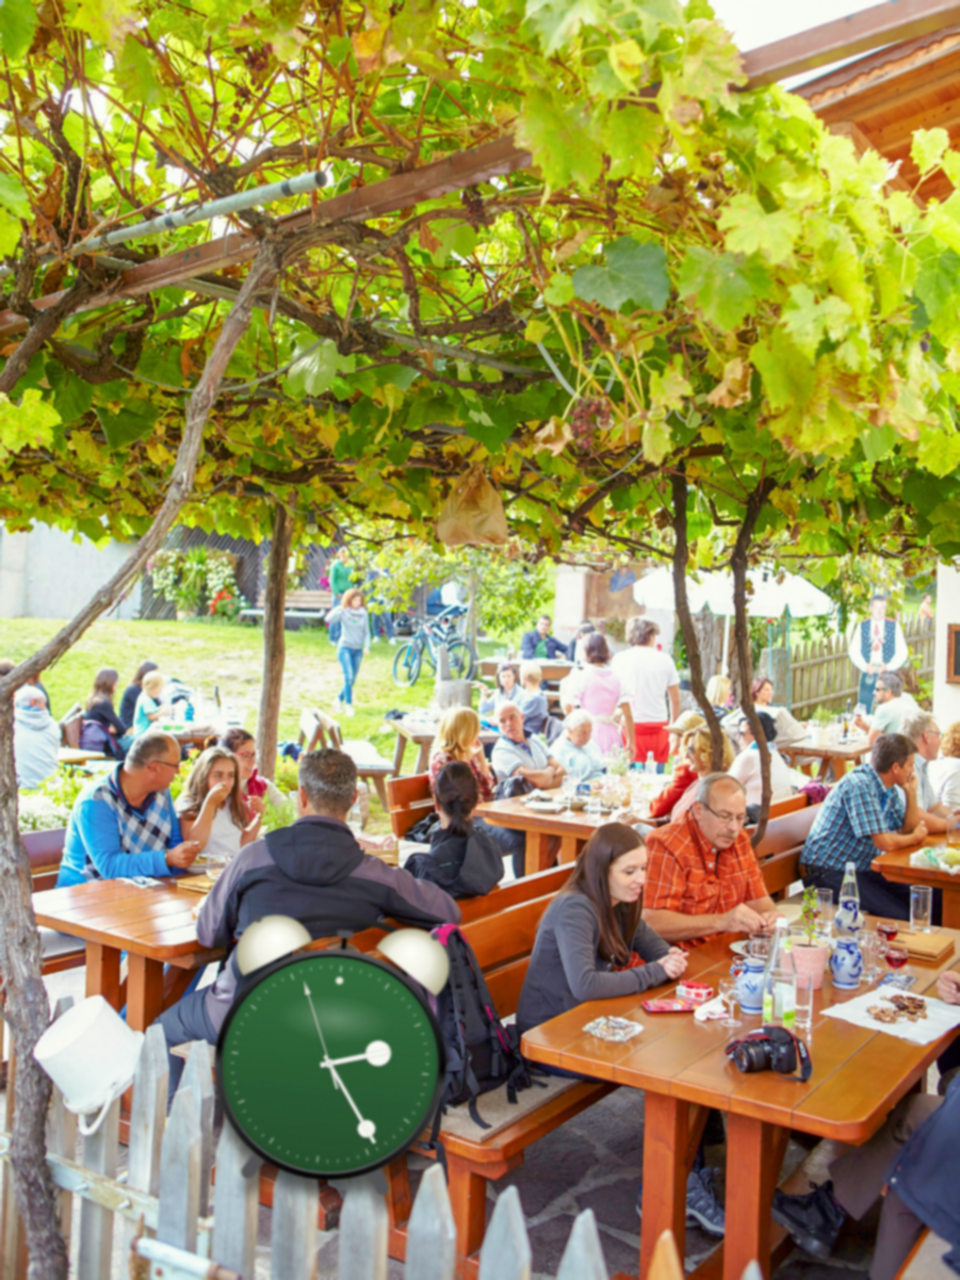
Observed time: 2:23:56
